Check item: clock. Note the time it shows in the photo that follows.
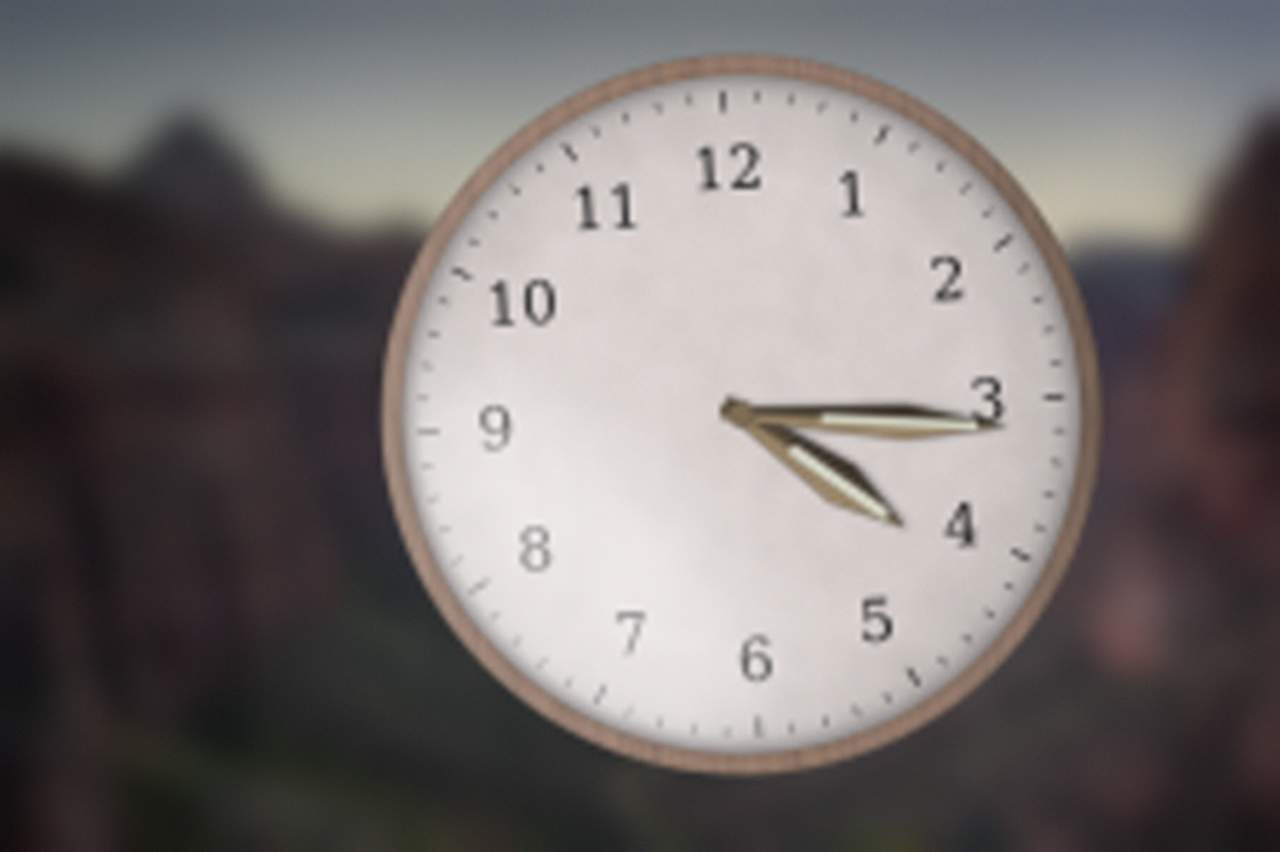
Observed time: 4:16
